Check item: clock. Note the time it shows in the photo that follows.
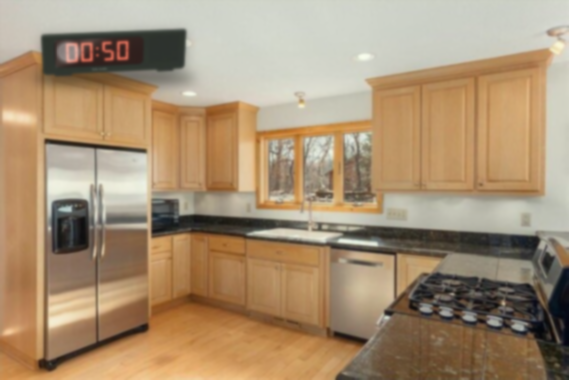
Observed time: 0:50
